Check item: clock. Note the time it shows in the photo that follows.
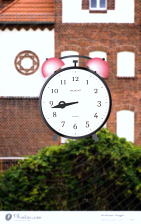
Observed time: 8:43
